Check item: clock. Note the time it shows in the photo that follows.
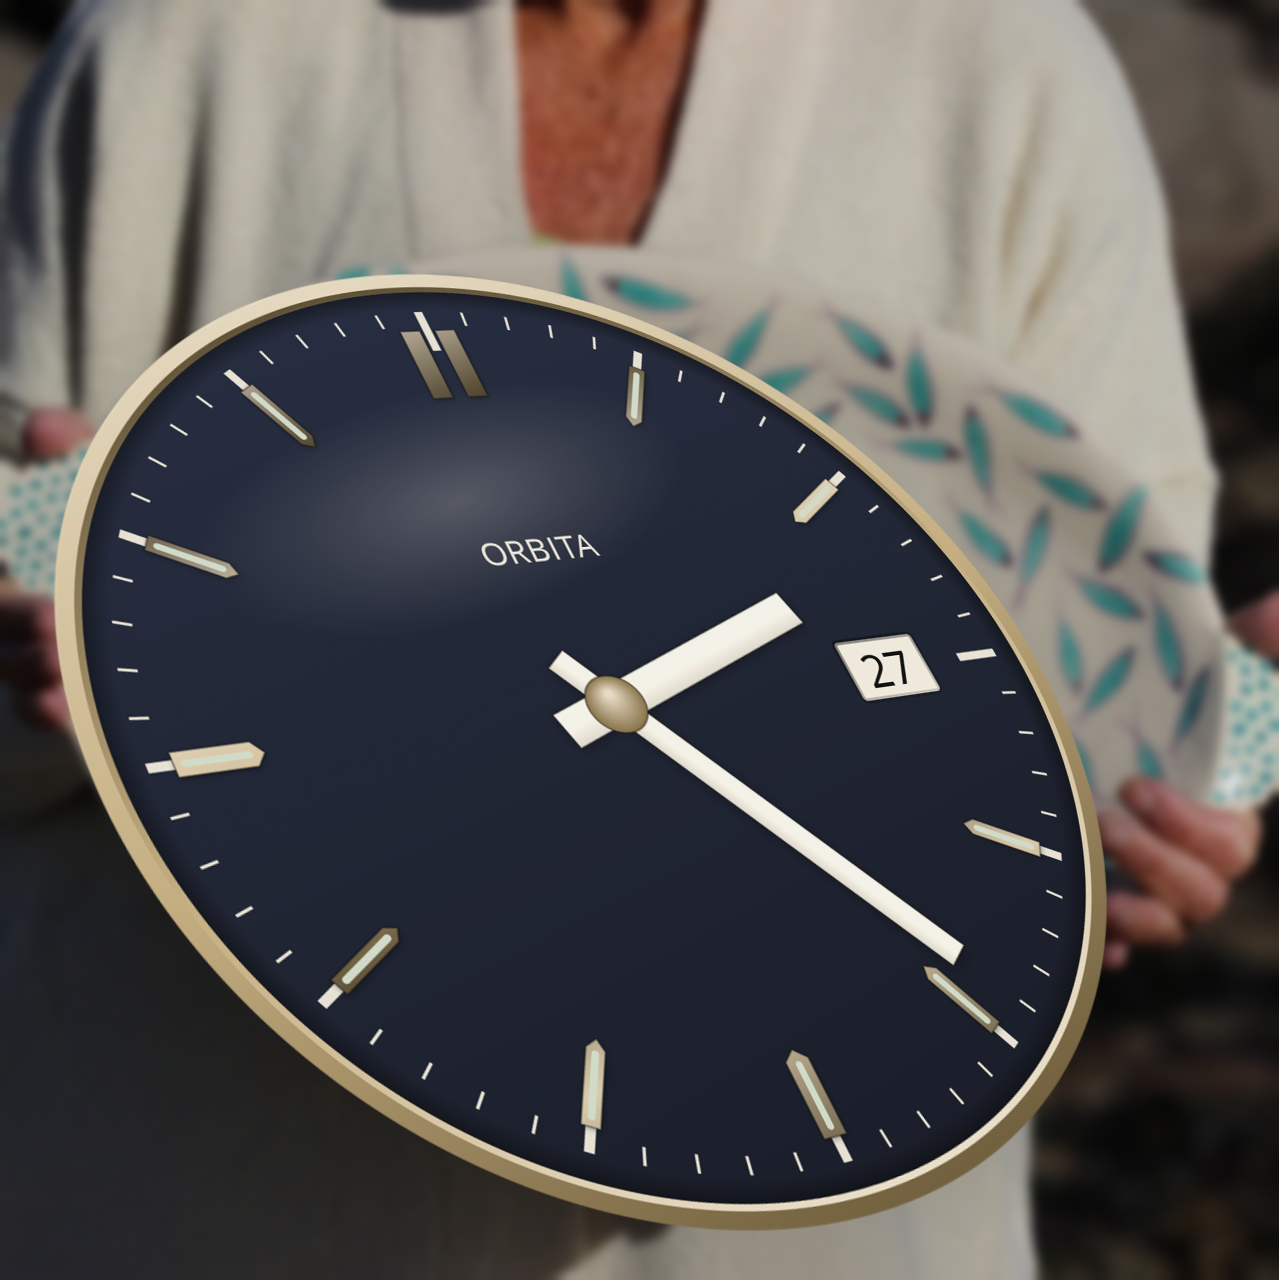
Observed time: 2:24
